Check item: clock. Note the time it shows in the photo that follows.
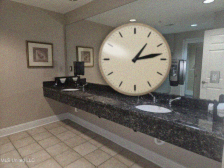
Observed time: 1:13
